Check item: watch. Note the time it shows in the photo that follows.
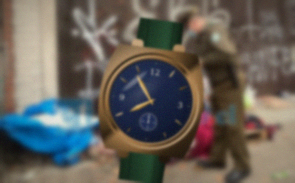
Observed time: 7:54
